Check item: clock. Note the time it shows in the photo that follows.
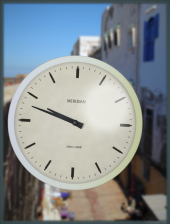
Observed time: 9:48
